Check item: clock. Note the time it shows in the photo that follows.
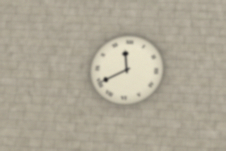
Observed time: 11:40
